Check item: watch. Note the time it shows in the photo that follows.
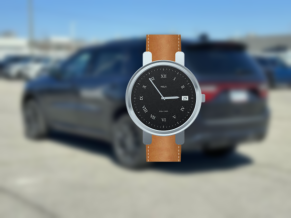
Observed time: 2:54
